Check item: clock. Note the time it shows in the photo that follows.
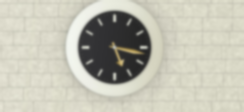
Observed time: 5:17
